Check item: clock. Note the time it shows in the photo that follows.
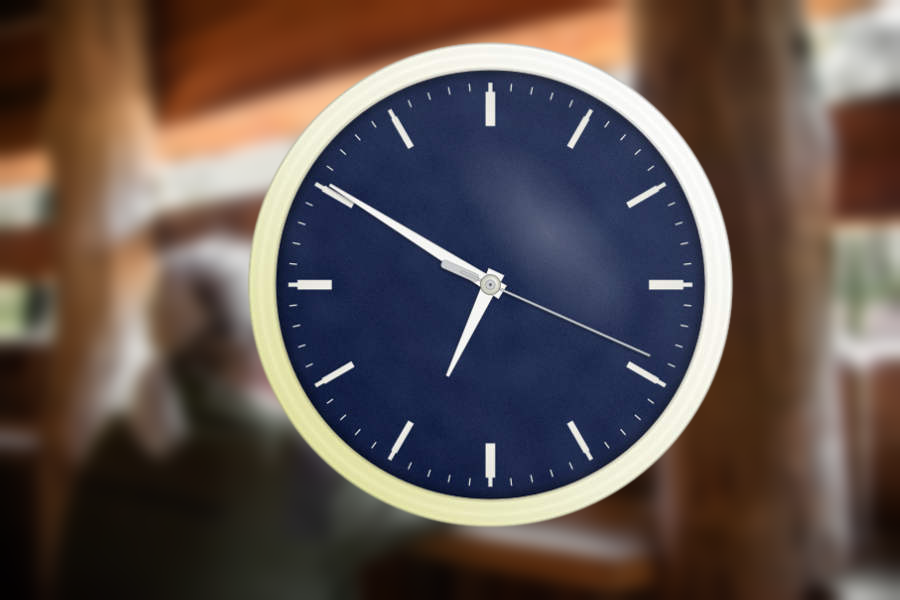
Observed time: 6:50:19
